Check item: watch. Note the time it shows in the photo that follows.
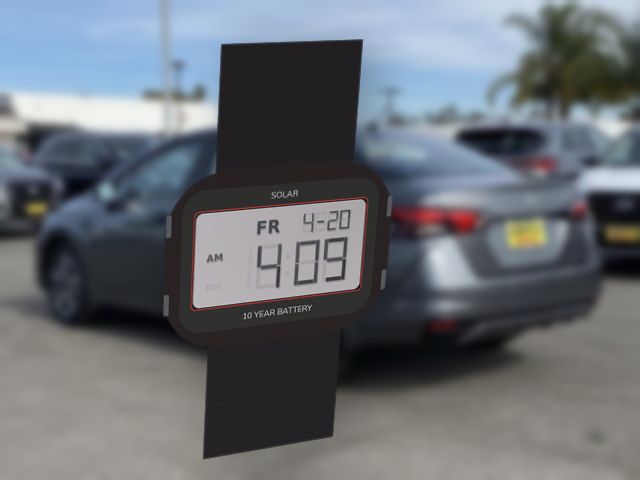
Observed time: 4:09
